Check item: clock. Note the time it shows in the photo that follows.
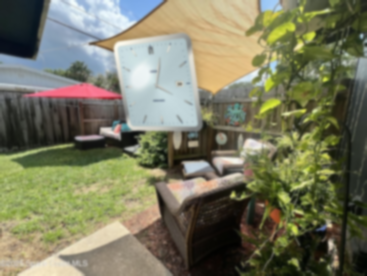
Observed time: 4:03
